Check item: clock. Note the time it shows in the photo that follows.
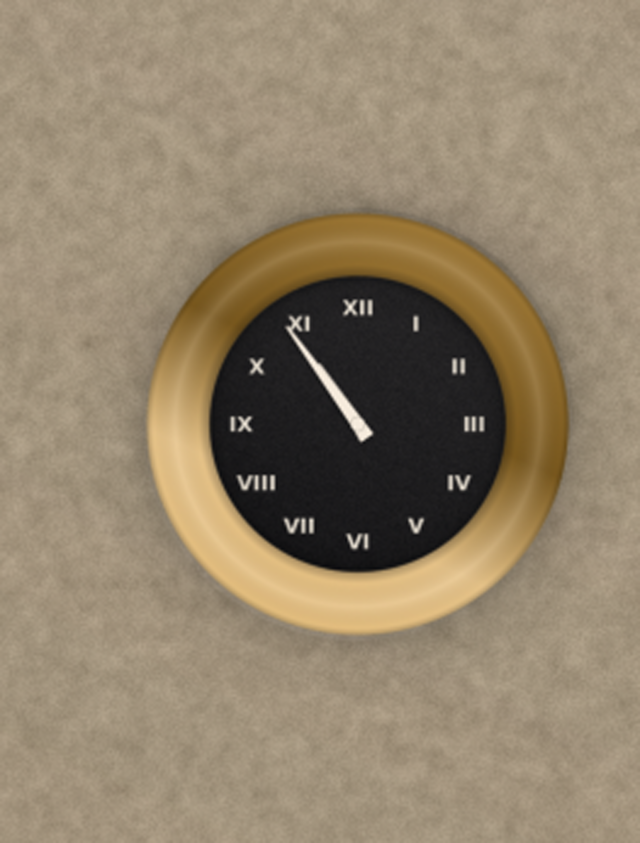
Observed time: 10:54
